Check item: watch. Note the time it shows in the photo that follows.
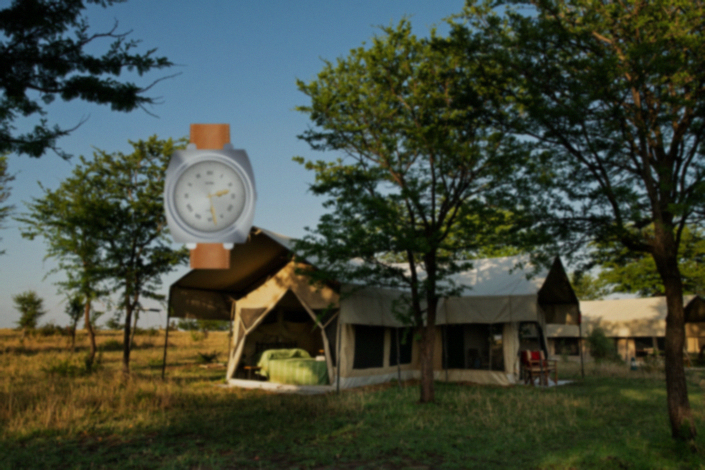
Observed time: 2:28
